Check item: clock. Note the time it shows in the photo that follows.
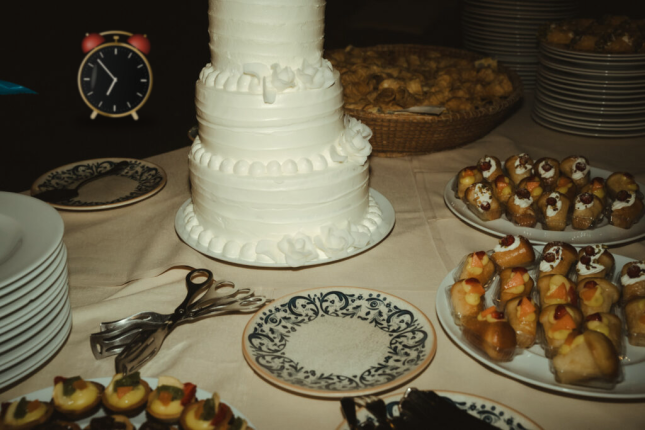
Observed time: 6:53
